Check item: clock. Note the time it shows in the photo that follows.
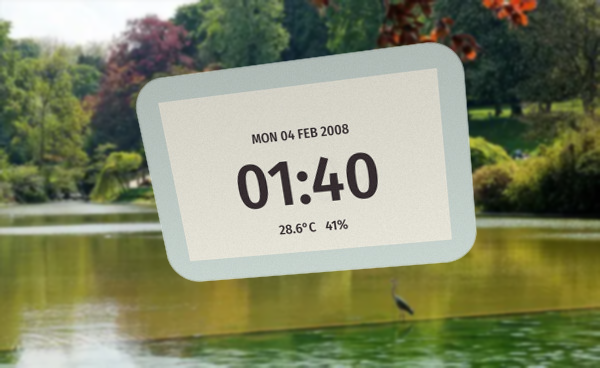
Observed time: 1:40
